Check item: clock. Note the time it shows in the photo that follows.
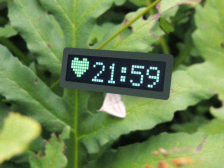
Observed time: 21:59
